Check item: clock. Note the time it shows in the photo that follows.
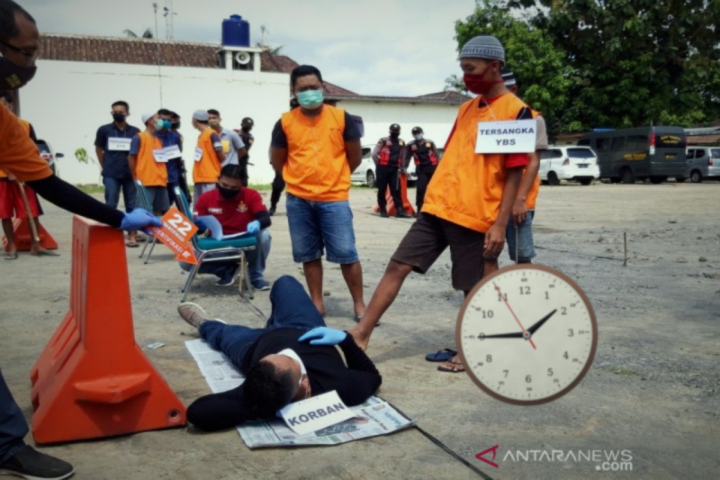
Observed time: 1:44:55
